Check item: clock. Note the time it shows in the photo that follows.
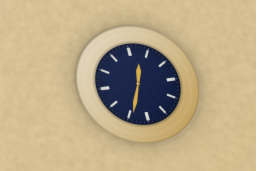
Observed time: 12:34
